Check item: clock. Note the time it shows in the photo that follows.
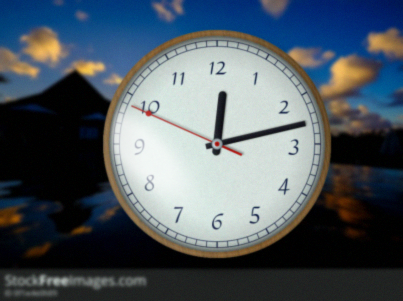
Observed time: 12:12:49
